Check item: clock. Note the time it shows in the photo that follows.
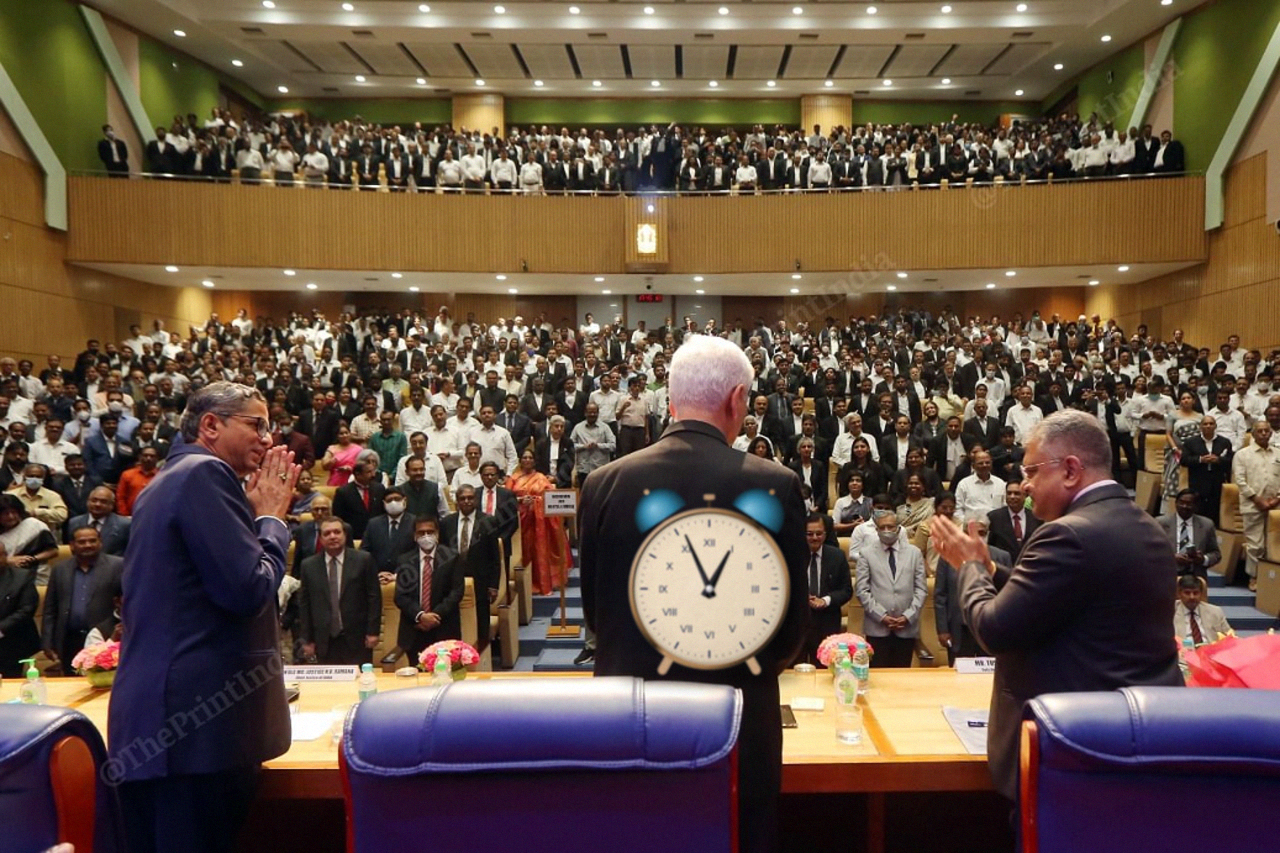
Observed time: 12:56
